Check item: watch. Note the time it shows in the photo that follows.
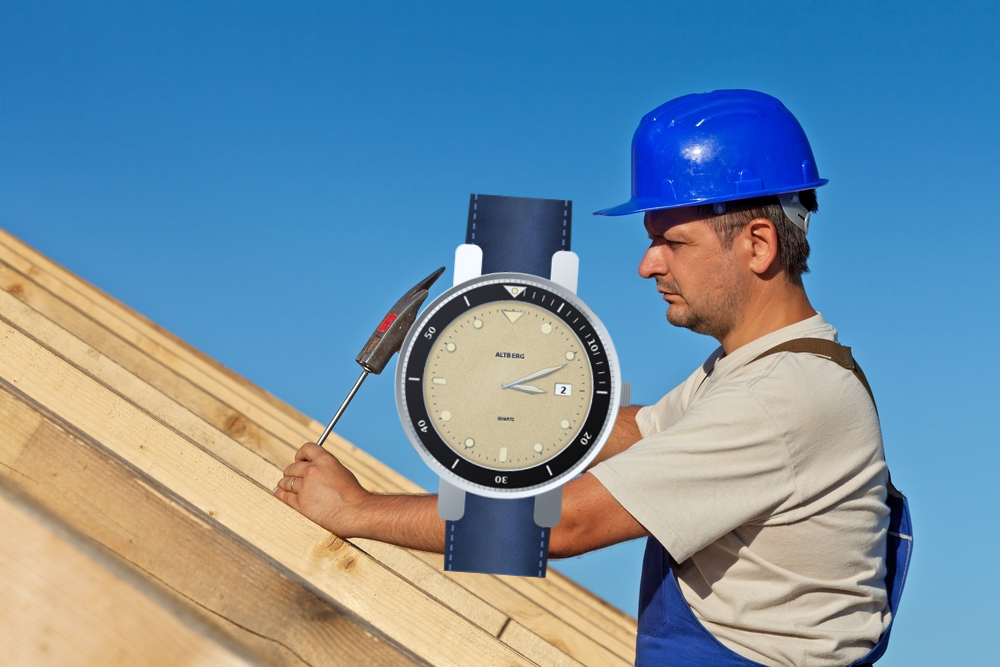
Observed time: 3:11
